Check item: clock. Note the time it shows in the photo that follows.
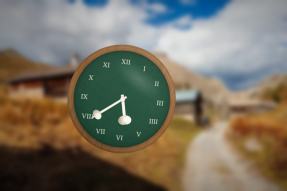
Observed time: 5:39
